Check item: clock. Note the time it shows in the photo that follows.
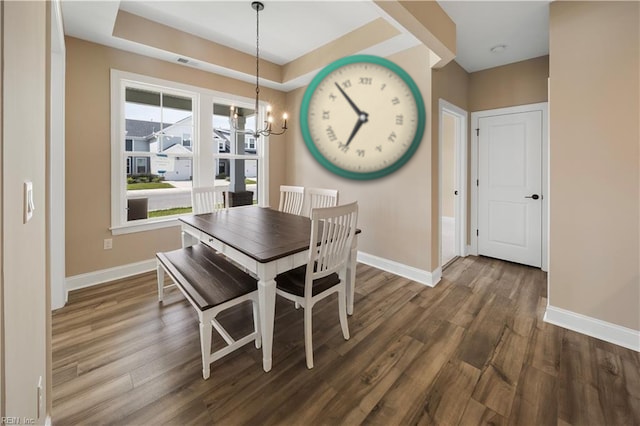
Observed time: 6:53
